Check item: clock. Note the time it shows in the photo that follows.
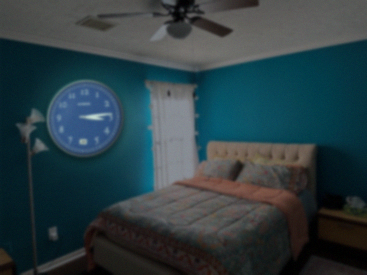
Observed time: 3:14
